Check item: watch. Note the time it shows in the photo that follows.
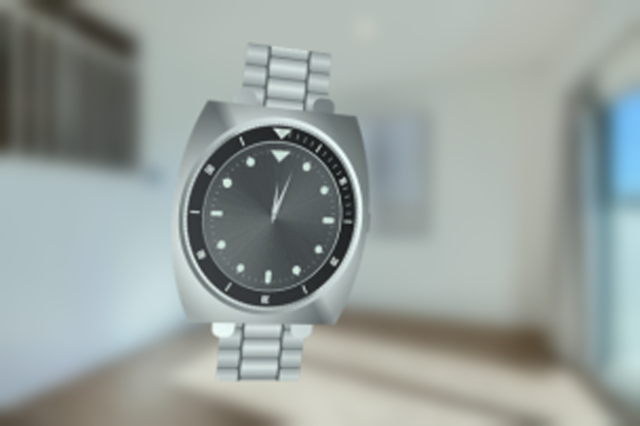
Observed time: 12:03
